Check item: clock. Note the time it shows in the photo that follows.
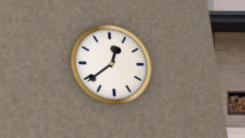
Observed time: 12:39
